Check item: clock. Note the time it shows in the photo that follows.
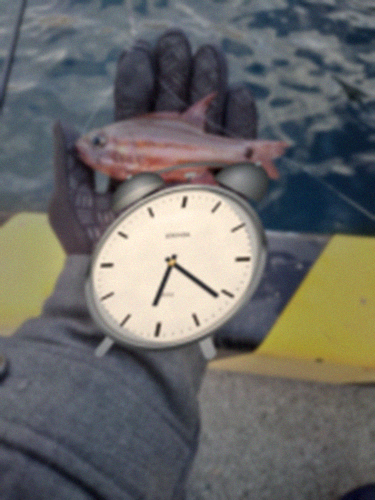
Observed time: 6:21
